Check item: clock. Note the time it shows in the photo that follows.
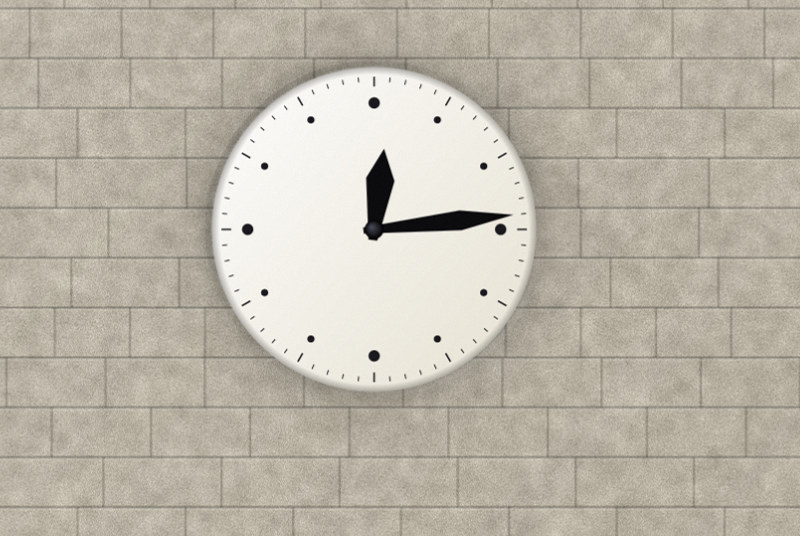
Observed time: 12:14
